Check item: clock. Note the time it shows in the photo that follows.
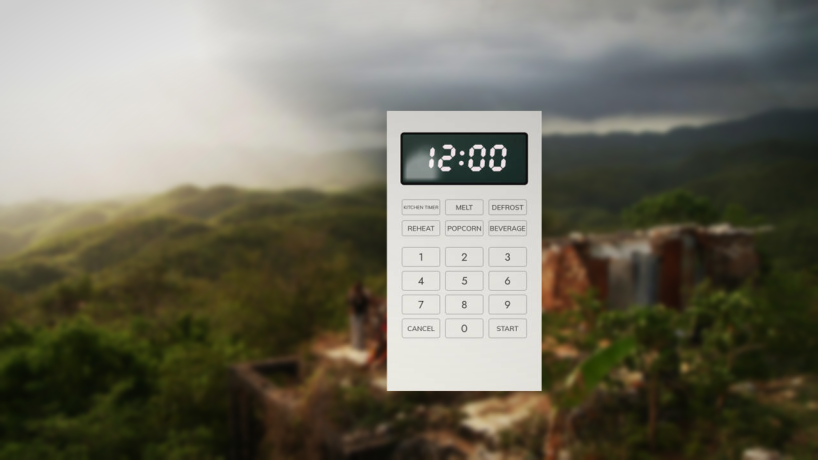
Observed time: 12:00
